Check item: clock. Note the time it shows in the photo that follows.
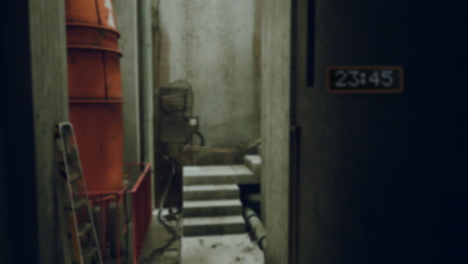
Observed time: 23:45
